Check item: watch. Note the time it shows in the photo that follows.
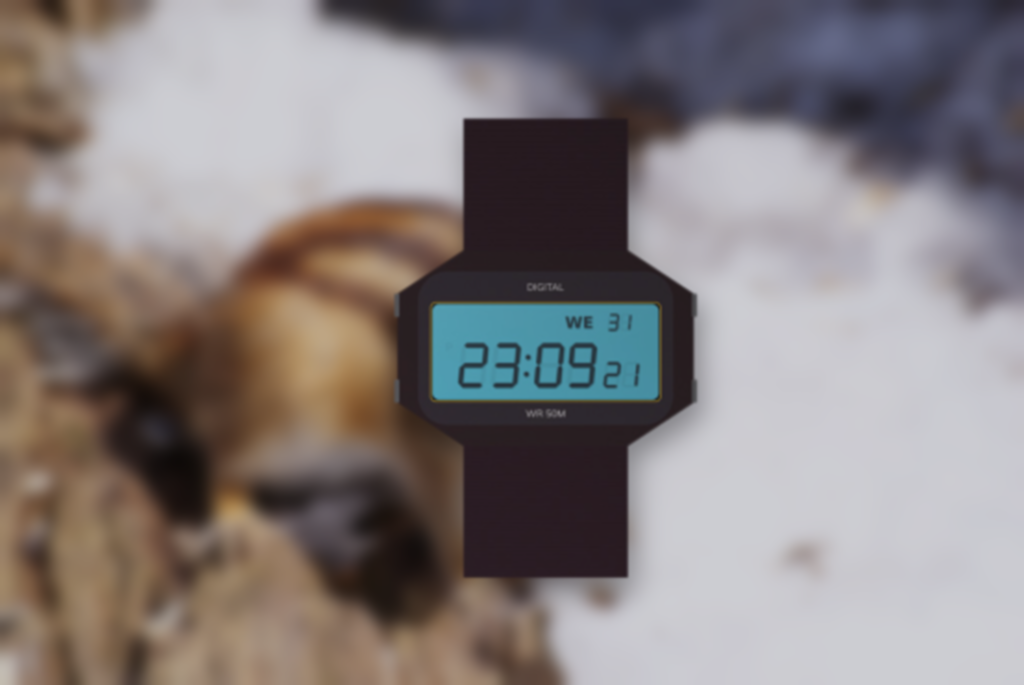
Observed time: 23:09:21
